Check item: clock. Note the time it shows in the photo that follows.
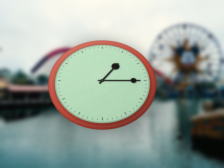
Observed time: 1:15
